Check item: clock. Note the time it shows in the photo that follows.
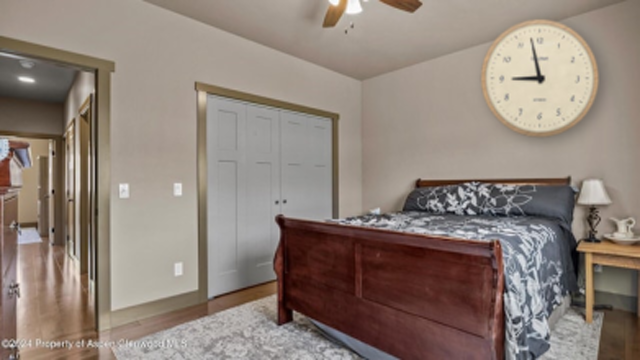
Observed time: 8:58
